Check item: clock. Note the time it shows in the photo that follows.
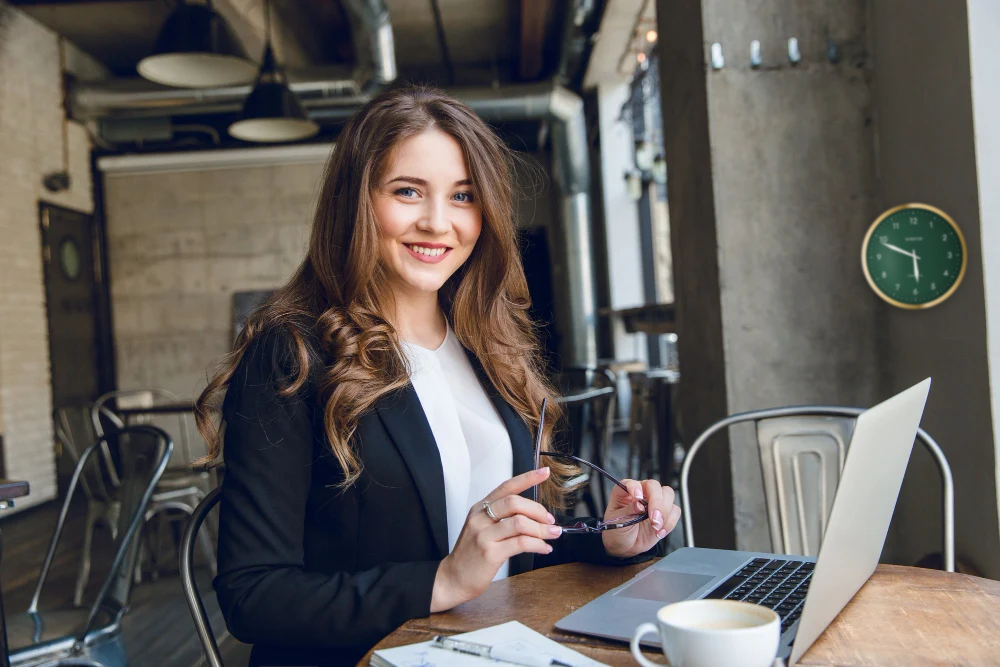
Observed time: 5:49
